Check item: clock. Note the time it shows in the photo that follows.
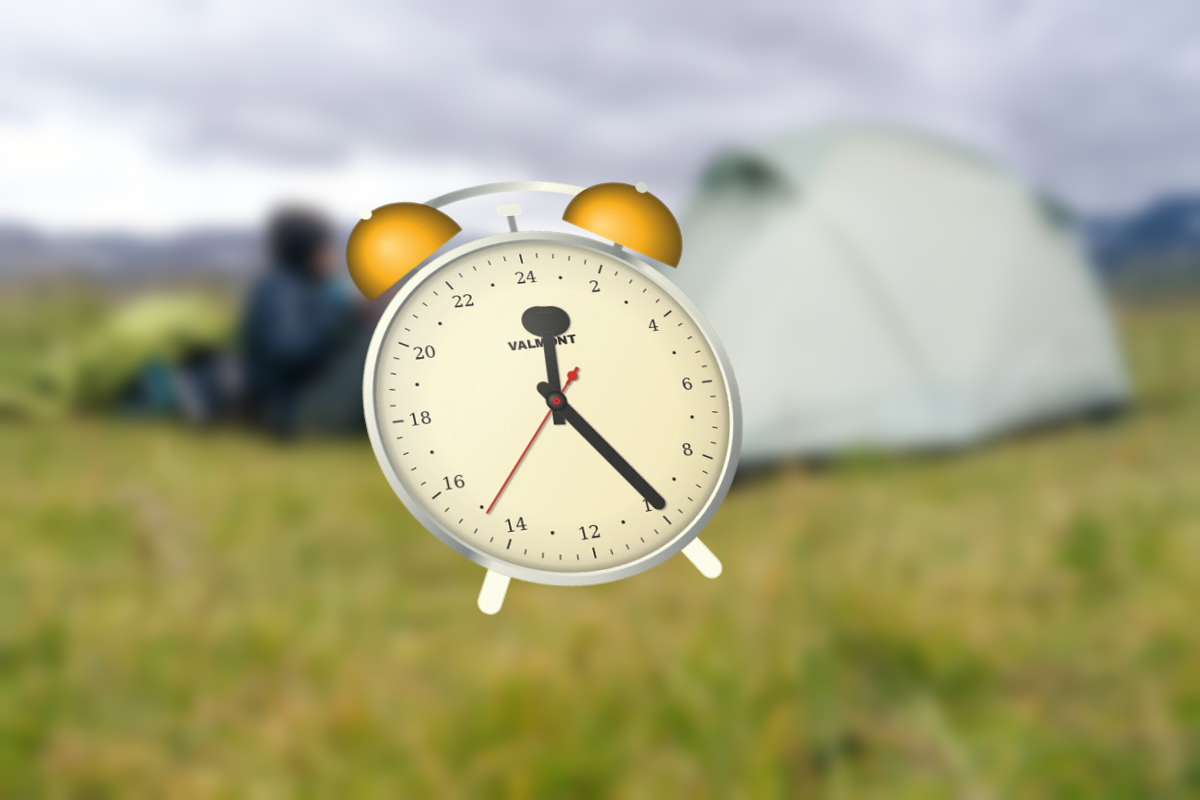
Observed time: 0:24:37
